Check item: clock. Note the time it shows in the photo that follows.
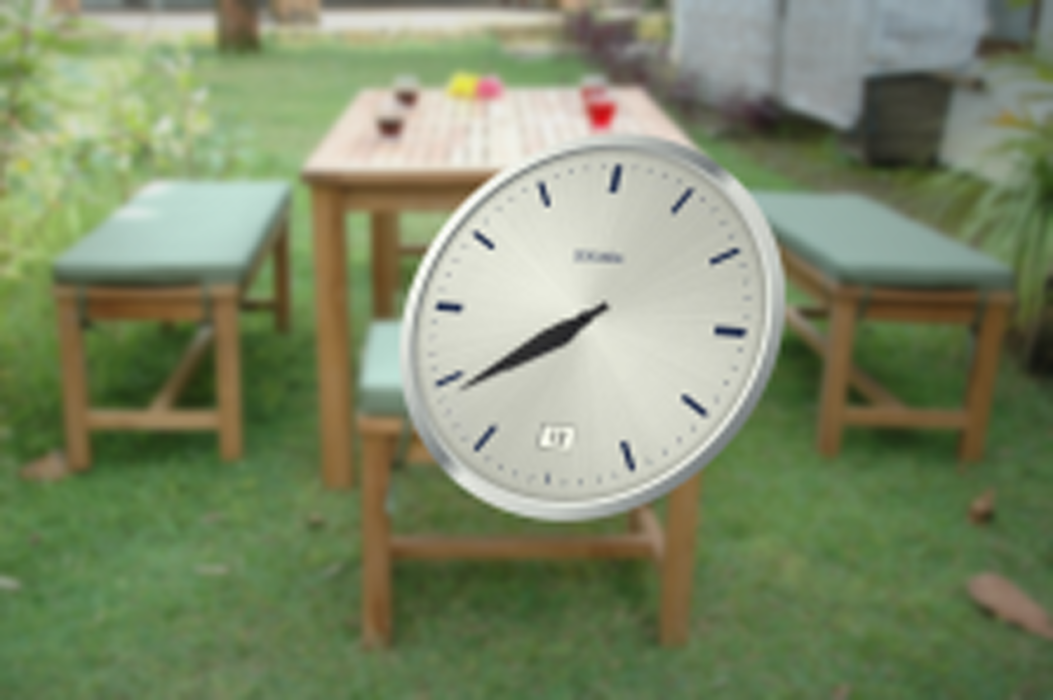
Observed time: 7:39
